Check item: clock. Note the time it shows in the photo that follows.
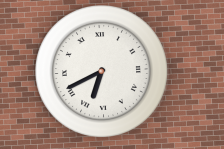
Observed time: 6:41
